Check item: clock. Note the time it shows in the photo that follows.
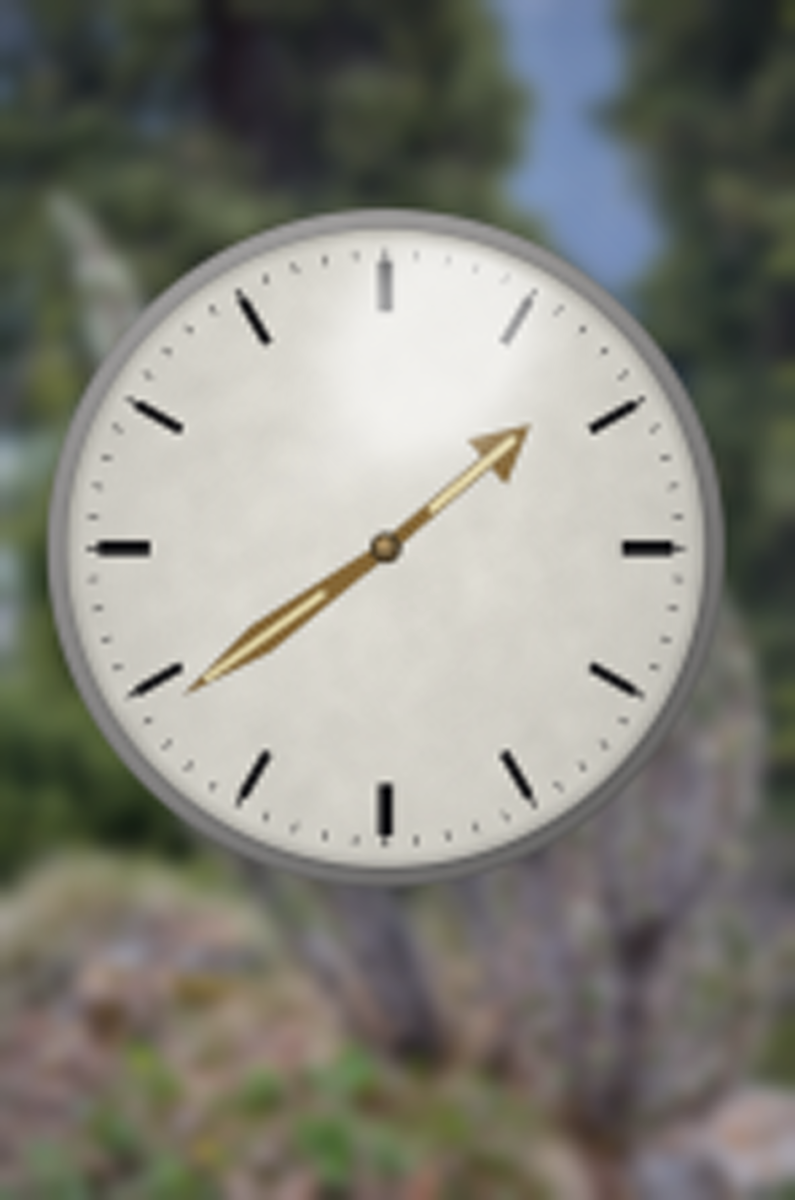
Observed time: 1:39
